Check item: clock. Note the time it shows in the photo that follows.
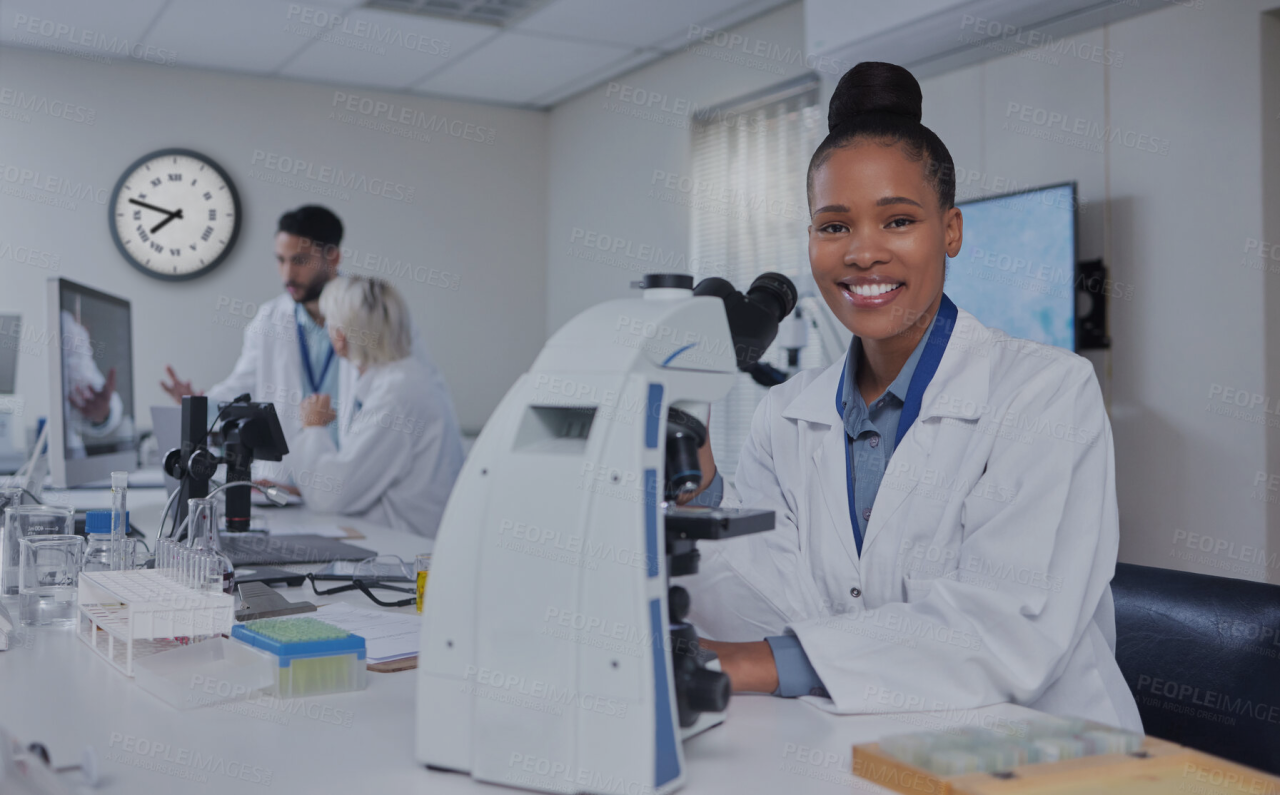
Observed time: 7:48
